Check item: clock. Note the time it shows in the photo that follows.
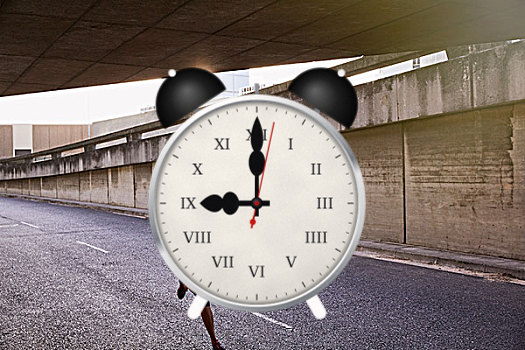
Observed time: 9:00:02
